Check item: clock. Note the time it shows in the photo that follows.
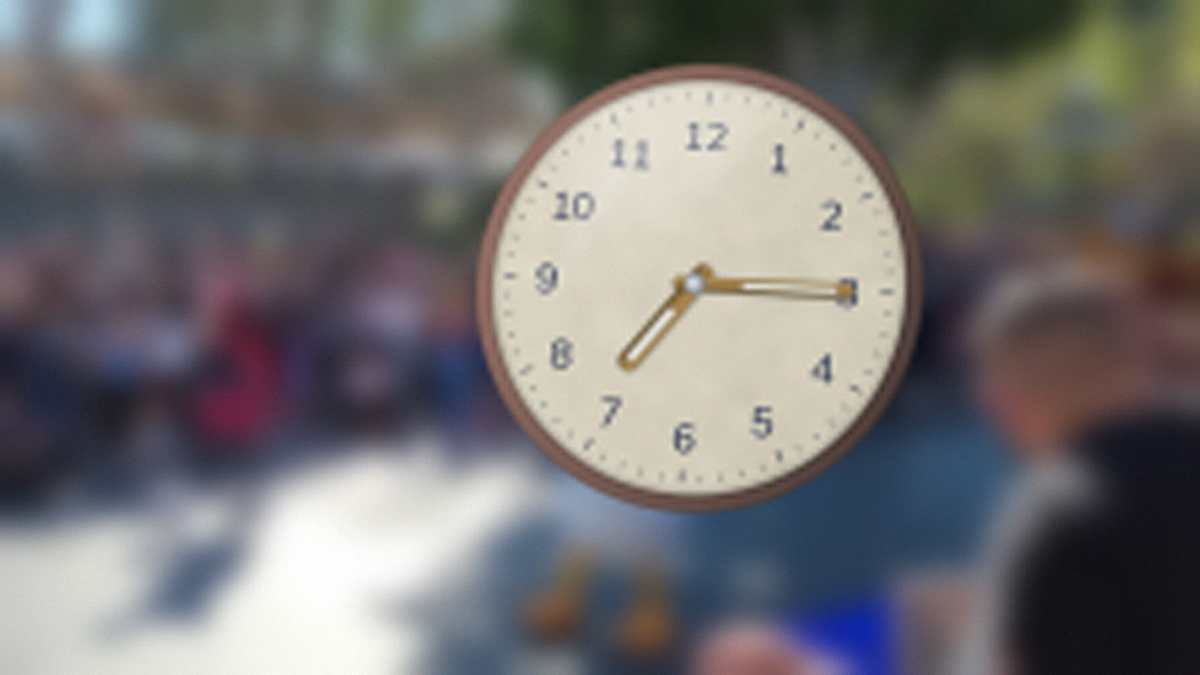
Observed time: 7:15
